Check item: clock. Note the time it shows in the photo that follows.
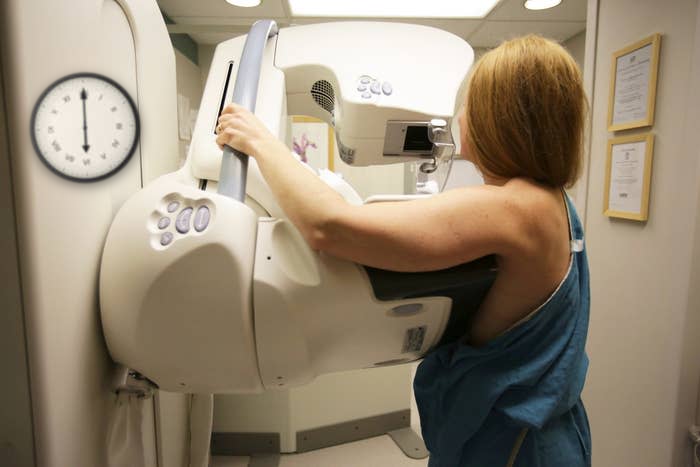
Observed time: 6:00
